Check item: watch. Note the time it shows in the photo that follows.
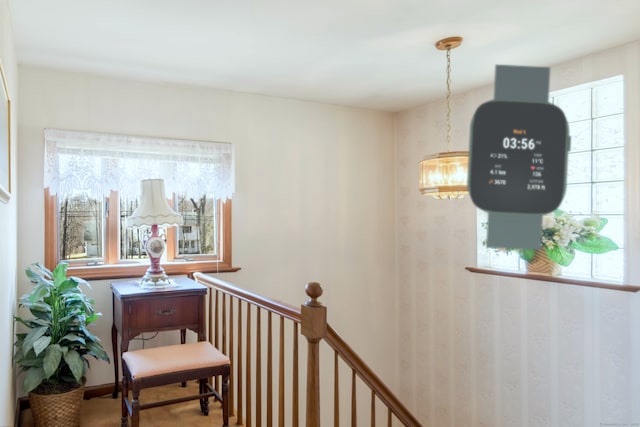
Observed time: 3:56
